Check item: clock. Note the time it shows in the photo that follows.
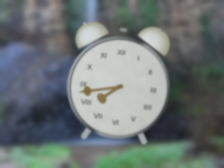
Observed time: 7:43
